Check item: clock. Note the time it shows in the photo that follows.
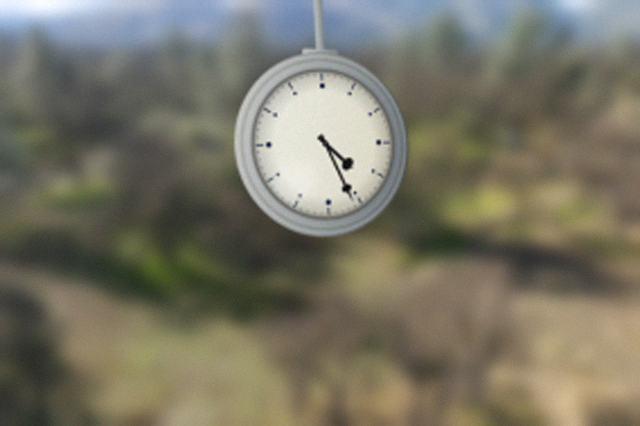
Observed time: 4:26
